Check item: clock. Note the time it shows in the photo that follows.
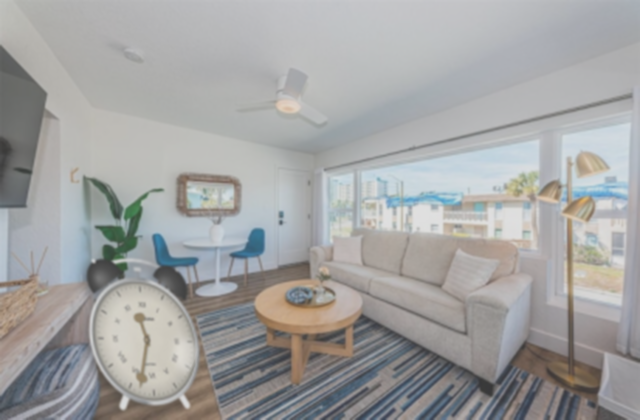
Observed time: 11:33
